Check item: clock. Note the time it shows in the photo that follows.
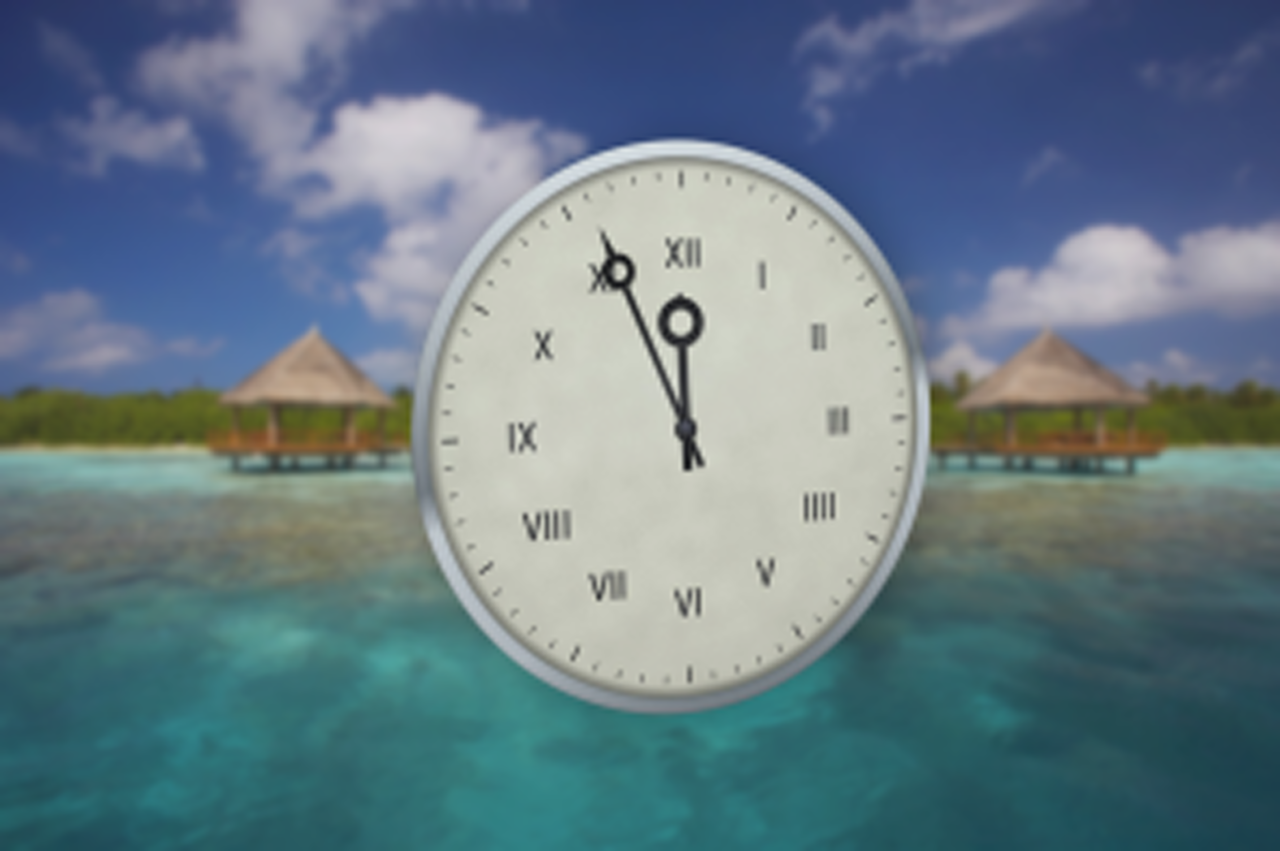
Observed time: 11:56
